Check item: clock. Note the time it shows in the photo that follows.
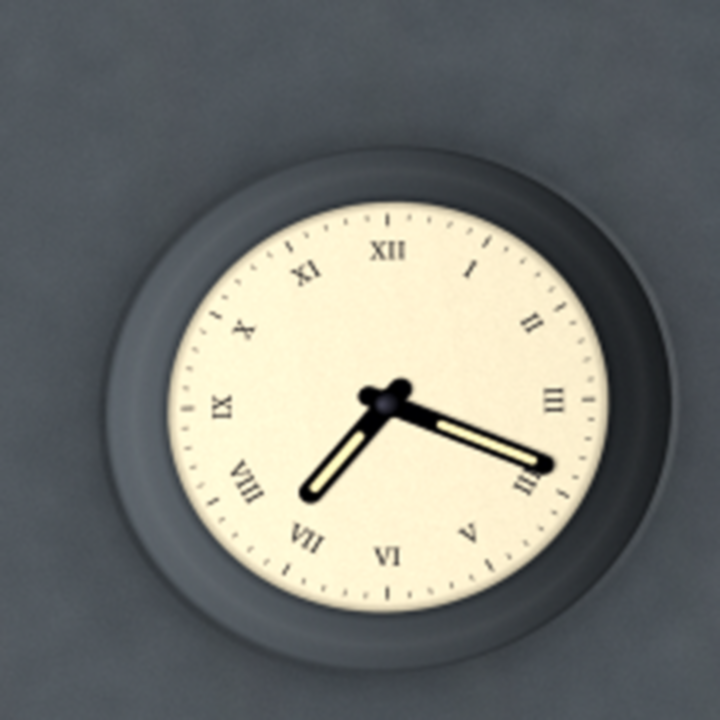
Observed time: 7:19
